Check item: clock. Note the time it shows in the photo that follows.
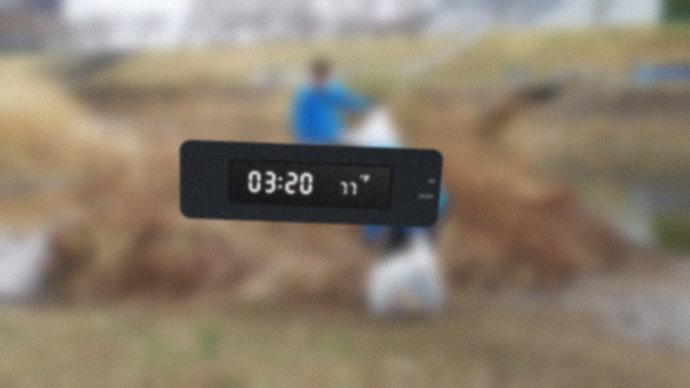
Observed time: 3:20
